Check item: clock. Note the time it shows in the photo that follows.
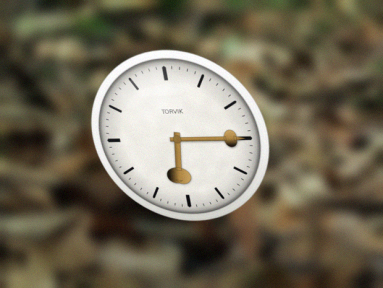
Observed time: 6:15
